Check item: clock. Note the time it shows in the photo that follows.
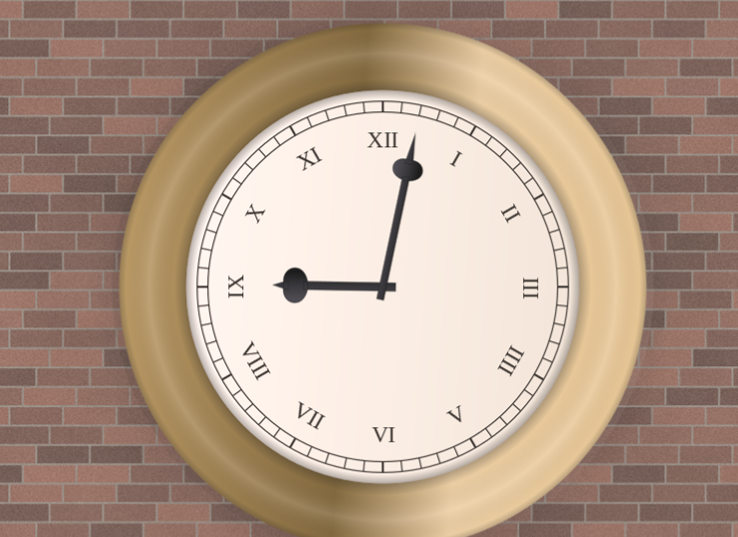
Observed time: 9:02
